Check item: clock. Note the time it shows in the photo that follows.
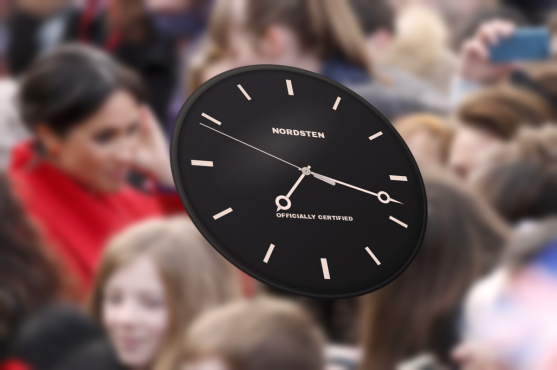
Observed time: 7:17:49
